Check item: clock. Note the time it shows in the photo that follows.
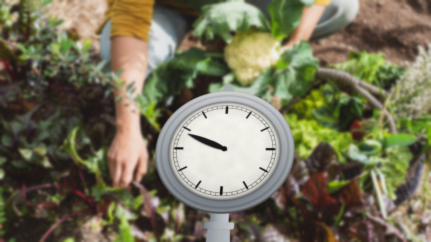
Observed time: 9:49
